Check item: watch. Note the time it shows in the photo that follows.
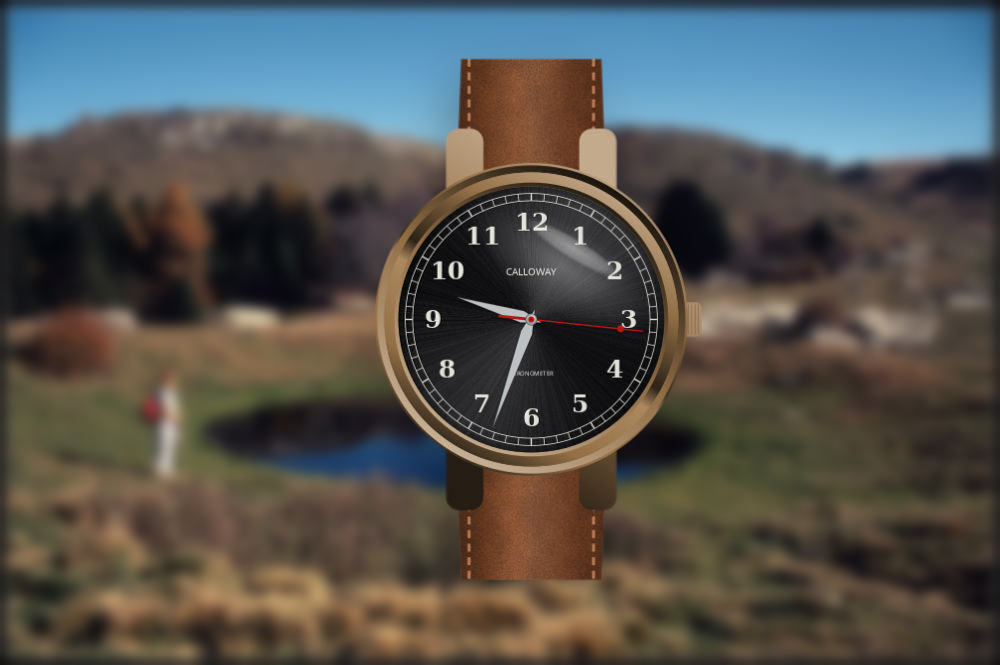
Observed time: 9:33:16
